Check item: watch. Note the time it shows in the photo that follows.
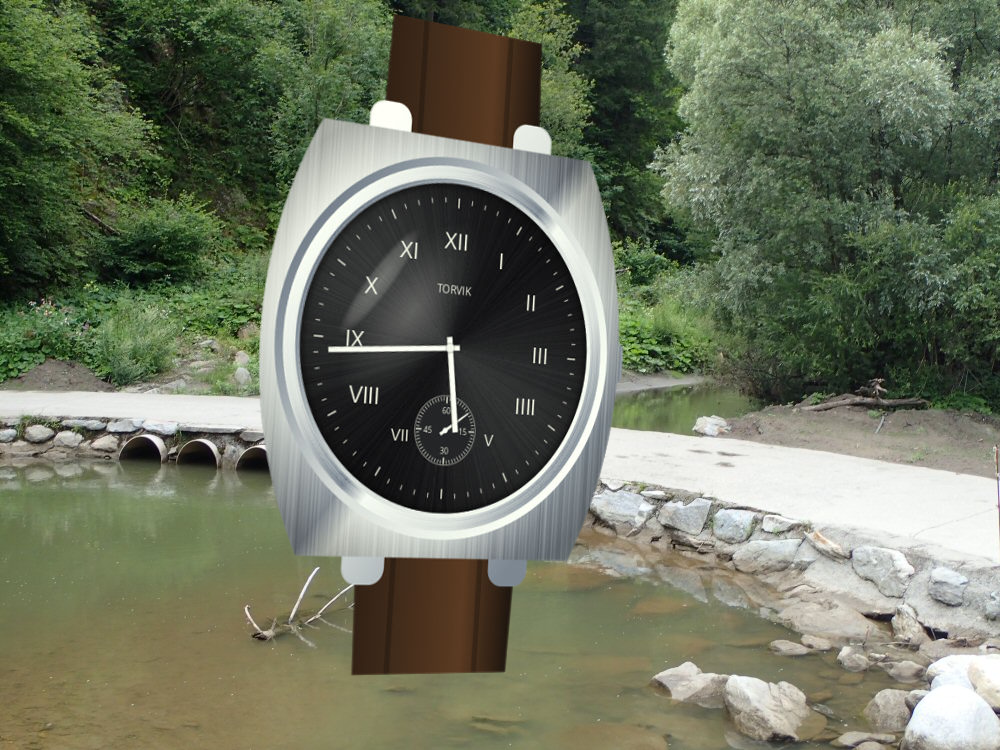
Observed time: 5:44:09
